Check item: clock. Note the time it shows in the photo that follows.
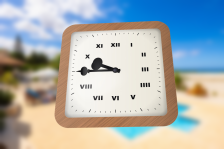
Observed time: 9:45
